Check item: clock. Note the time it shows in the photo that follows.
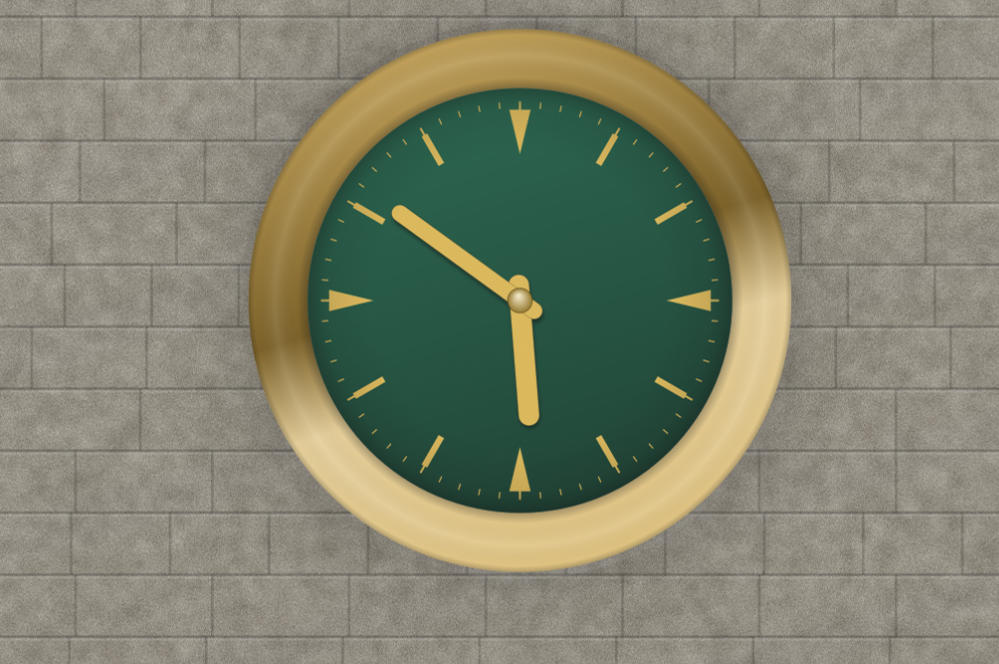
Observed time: 5:51
